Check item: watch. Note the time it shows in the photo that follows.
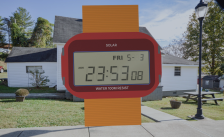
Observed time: 23:53:08
